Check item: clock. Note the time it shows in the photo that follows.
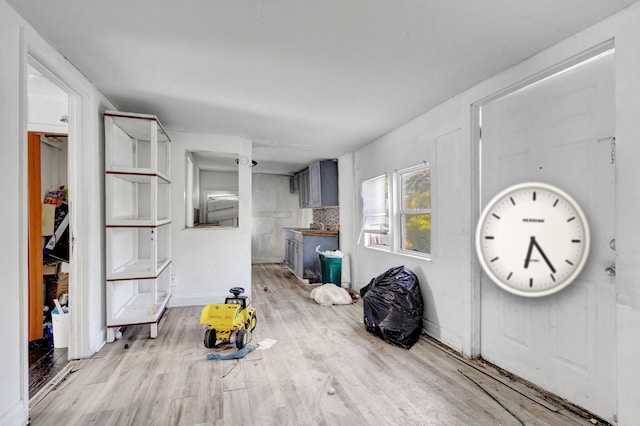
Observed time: 6:24
